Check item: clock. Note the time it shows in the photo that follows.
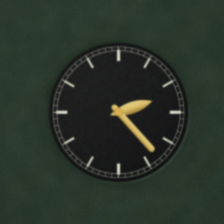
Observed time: 2:23
